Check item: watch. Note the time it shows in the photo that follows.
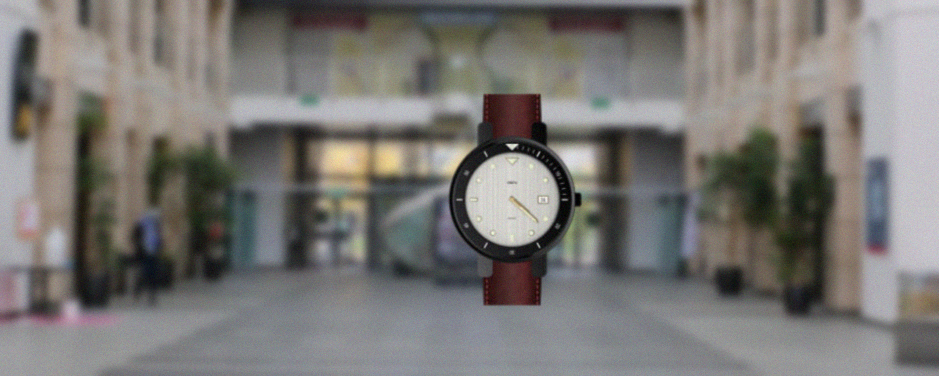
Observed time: 4:22
